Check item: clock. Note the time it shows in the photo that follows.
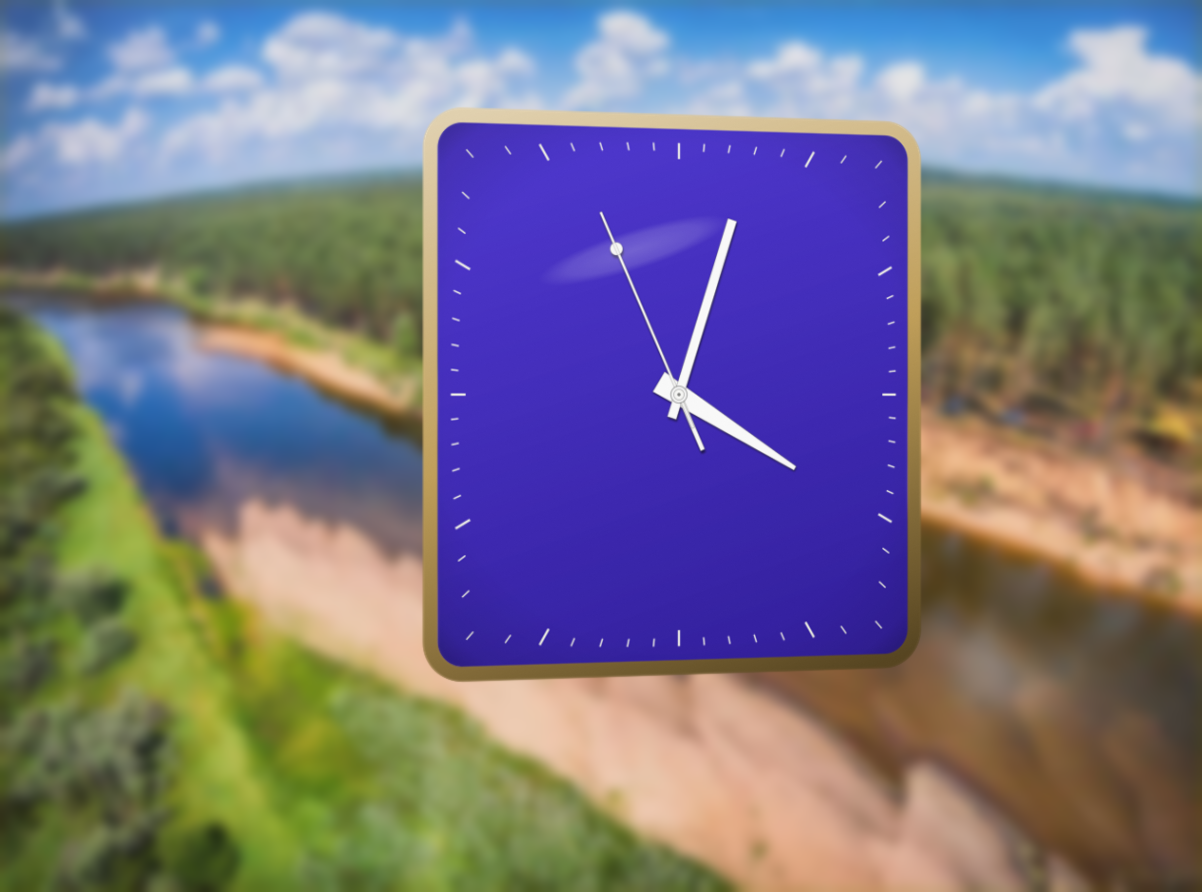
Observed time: 4:02:56
